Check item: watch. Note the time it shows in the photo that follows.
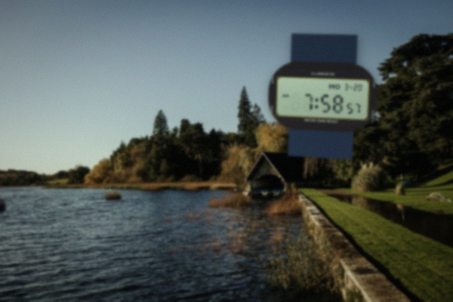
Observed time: 7:58
